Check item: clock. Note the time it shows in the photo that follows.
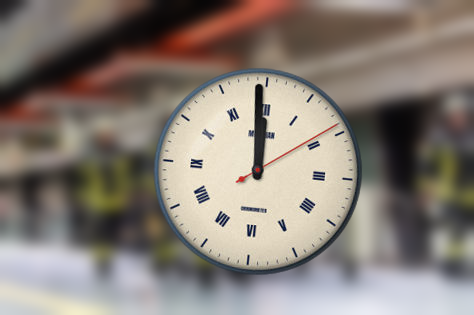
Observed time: 11:59:09
